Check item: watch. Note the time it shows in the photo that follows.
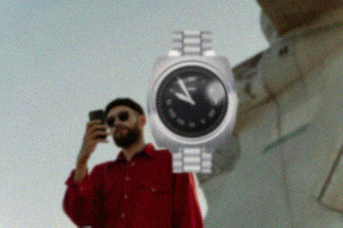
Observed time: 9:55
